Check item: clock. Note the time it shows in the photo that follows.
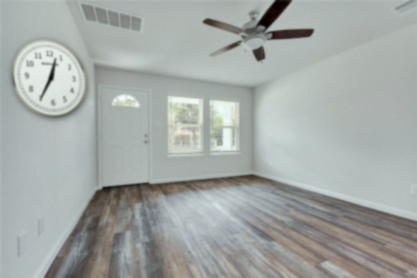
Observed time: 12:35
